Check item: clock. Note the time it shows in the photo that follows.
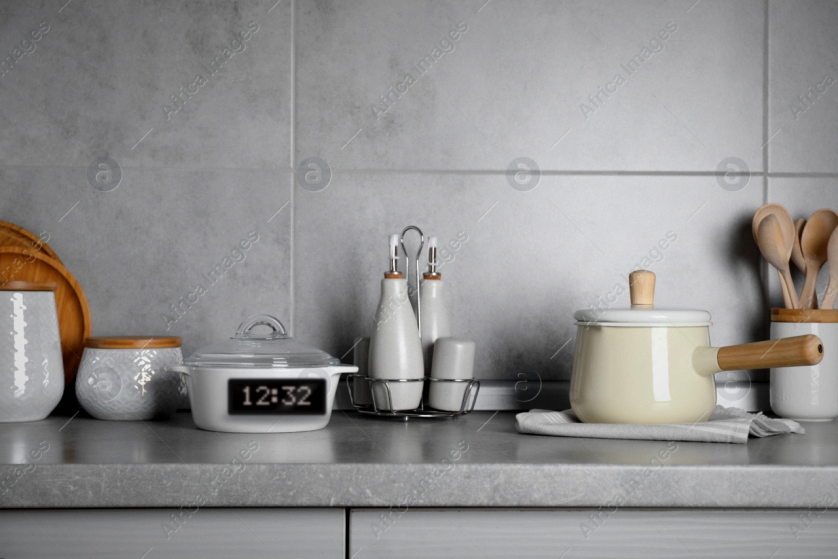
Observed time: 12:32
